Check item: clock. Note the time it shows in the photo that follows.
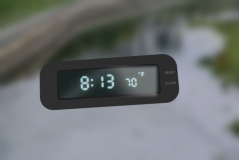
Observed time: 8:13
